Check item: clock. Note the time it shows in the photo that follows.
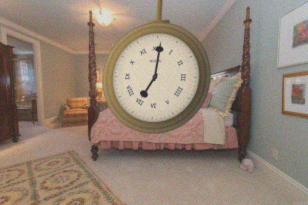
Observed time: 7:01
